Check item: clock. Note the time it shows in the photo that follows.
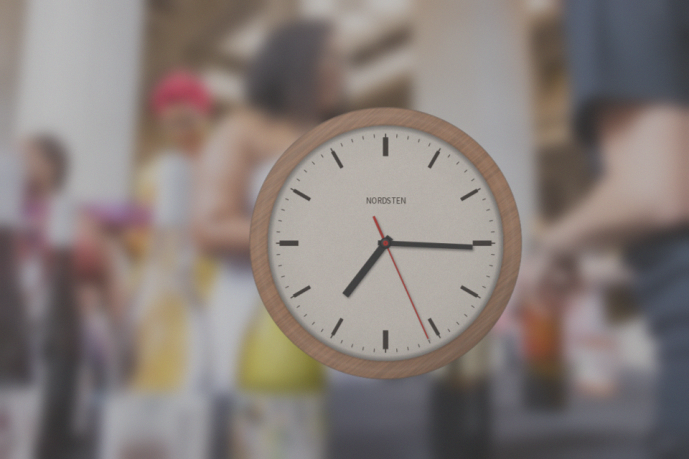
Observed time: 7:15:26
